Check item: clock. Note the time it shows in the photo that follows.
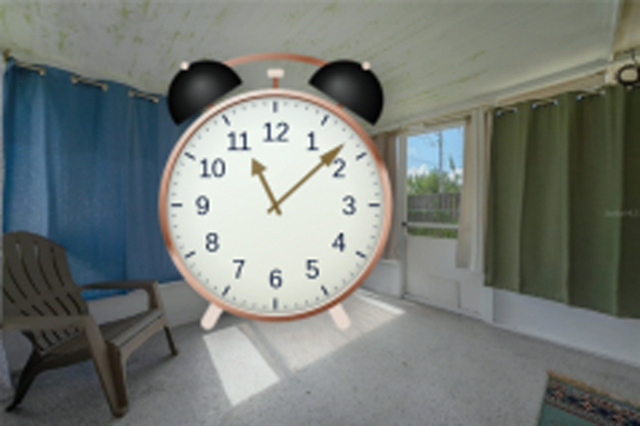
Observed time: 11:08
